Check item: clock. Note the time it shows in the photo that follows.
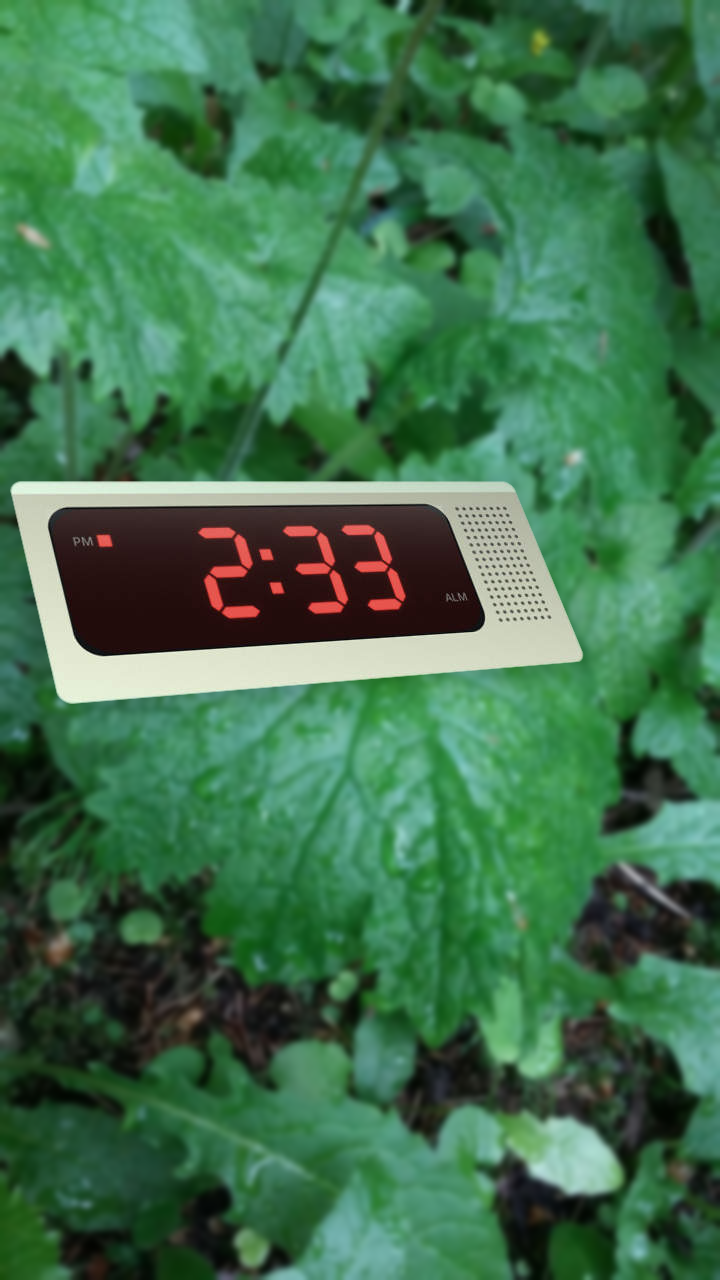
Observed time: 2:33
